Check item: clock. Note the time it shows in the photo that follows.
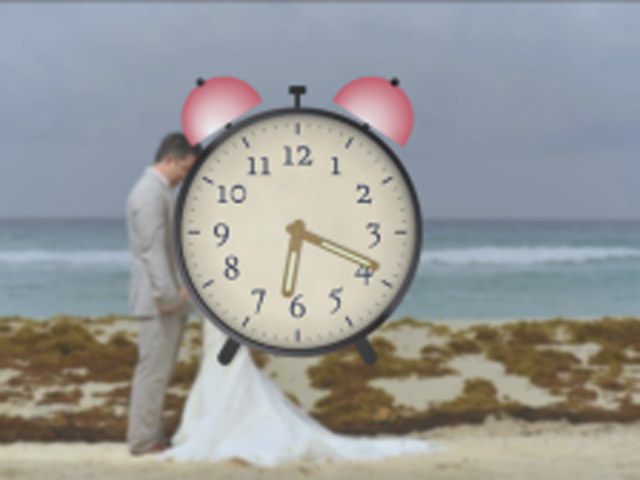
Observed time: 6:19
